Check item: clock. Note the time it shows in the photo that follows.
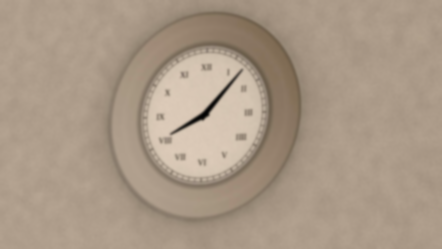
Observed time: 8:07
